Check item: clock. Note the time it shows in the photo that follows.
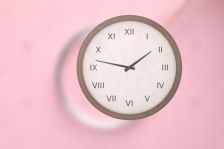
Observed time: 1:47
